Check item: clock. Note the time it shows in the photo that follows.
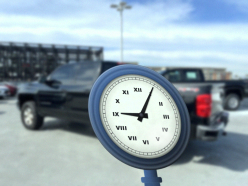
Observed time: 9:05
